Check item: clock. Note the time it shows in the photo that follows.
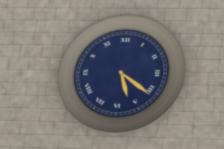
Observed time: 5:21
